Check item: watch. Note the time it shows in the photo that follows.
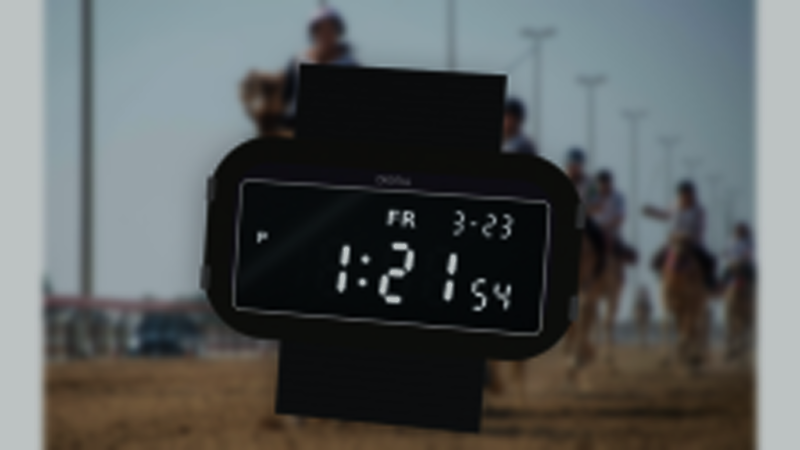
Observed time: 1:21:54
